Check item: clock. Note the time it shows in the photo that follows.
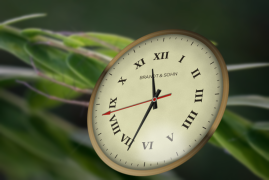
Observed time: 11:33:43
